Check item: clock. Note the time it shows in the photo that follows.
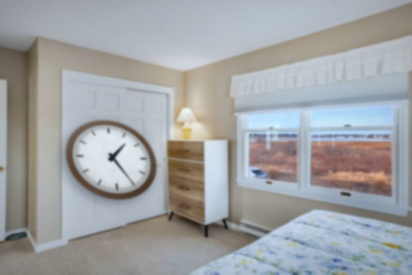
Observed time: 1:25
